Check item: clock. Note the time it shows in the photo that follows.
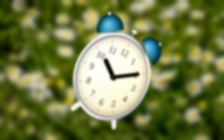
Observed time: 10:10
